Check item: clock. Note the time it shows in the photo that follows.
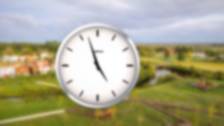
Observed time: 4:57
